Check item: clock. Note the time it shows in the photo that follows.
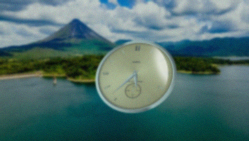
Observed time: 5:37
